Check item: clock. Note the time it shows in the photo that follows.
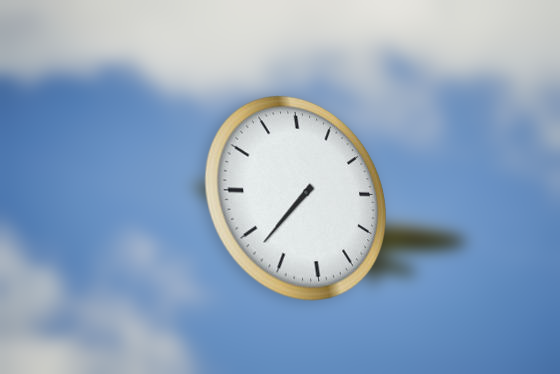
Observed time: 7:38
